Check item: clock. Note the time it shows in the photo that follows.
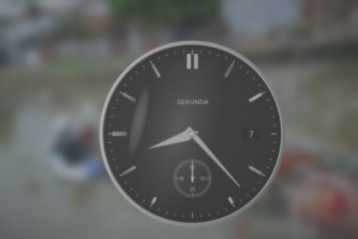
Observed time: 8:23
